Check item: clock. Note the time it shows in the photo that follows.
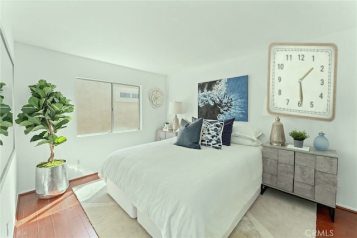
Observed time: 1:29
